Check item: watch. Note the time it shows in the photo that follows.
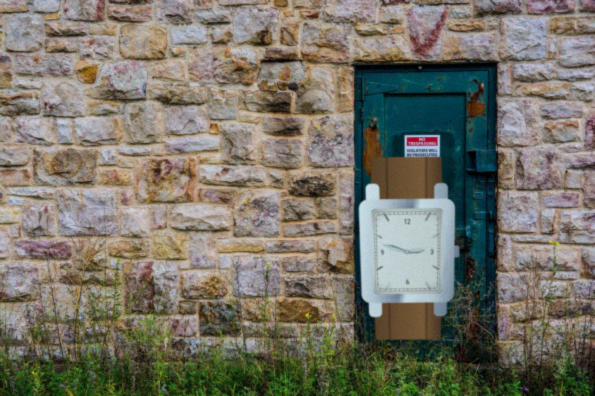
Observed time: 2:48
